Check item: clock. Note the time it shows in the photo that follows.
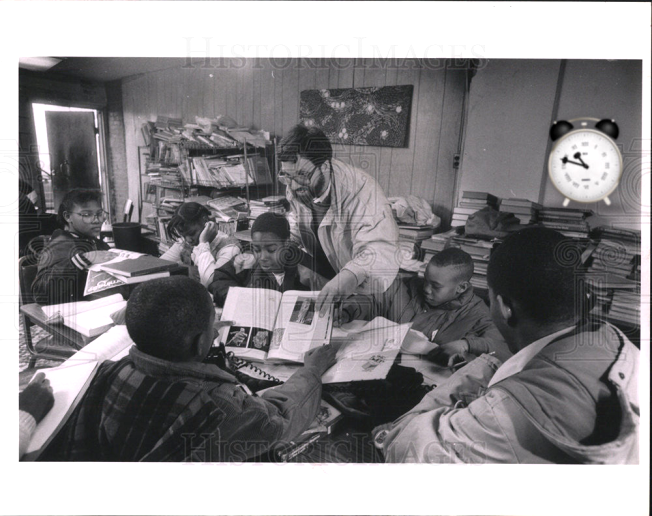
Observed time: 10:48
